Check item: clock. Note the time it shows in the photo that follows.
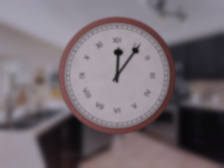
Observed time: 12:06
